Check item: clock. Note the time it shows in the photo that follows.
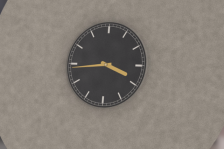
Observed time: 3:44
